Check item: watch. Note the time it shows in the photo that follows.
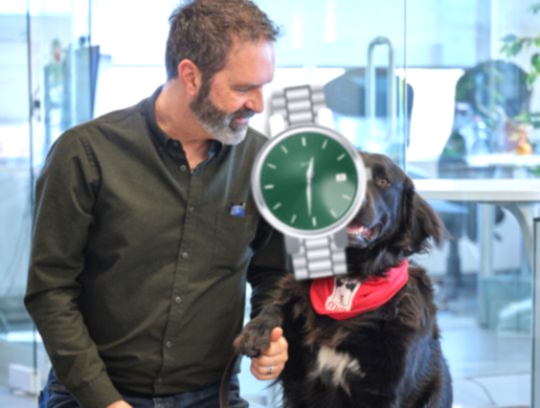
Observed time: 12:31
